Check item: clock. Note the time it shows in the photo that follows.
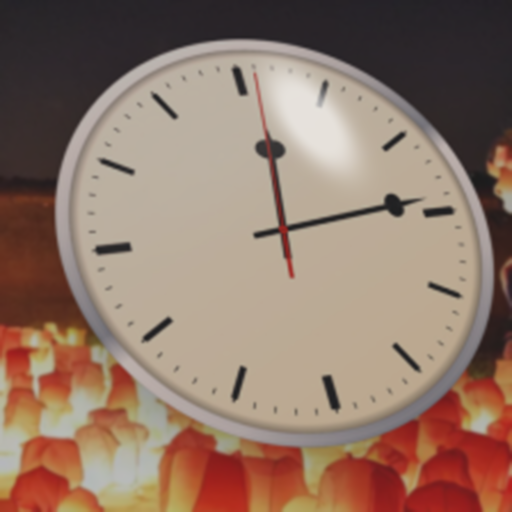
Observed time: 12:14:01
